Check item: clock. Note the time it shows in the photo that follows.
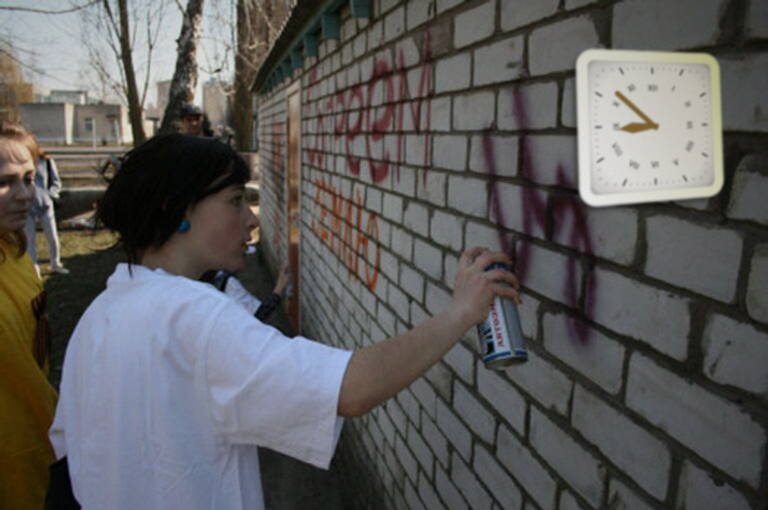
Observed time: 8:52
